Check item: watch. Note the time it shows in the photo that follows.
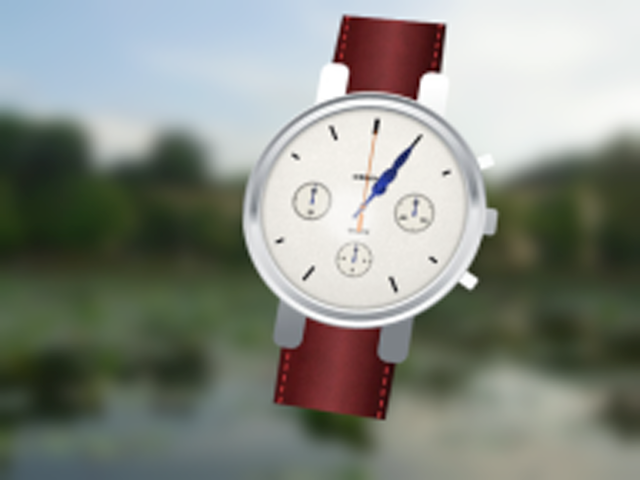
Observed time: 1:05
